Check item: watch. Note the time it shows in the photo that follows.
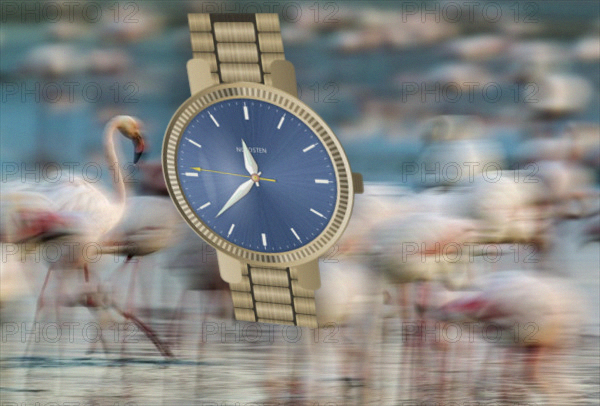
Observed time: 11:37:46
